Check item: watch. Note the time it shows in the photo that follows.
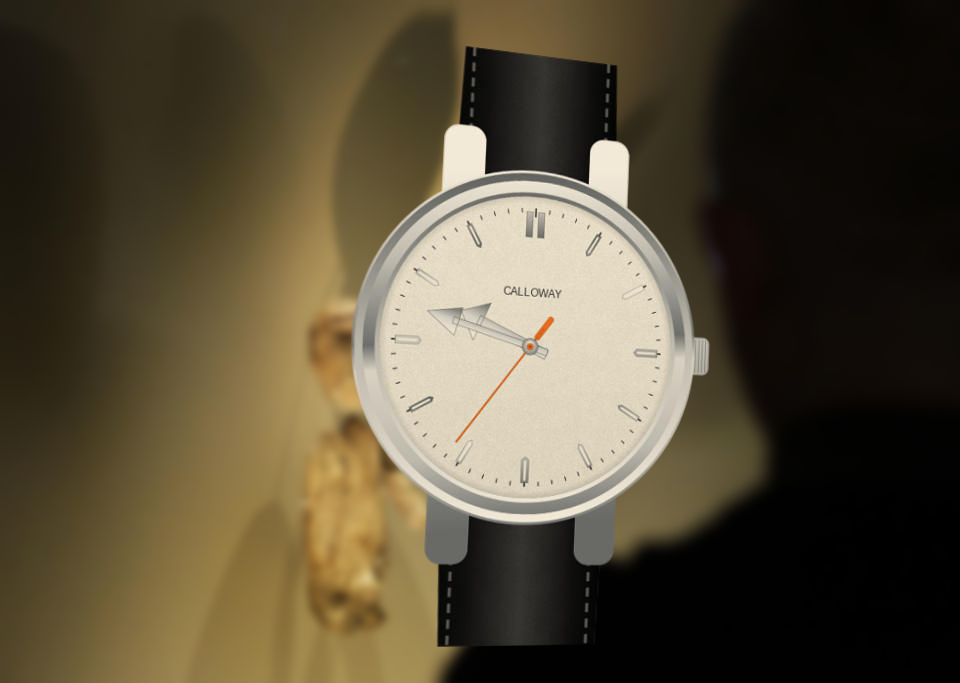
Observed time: 9:47:36
